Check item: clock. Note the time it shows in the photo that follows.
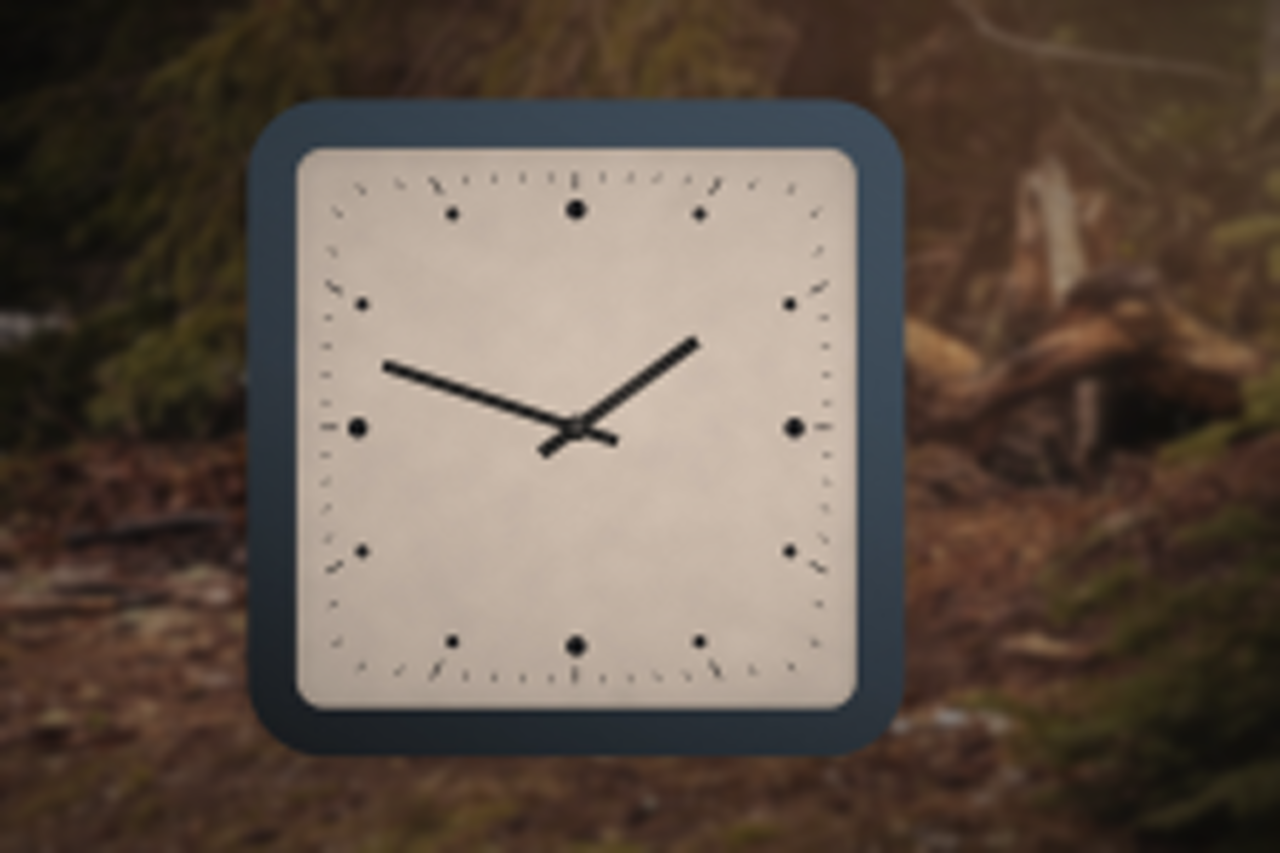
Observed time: 1:48
